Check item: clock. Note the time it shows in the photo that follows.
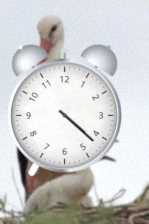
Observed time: 4:22
